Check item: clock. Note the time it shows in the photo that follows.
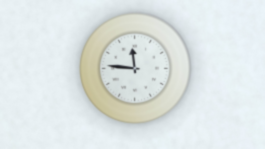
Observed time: 11:46
